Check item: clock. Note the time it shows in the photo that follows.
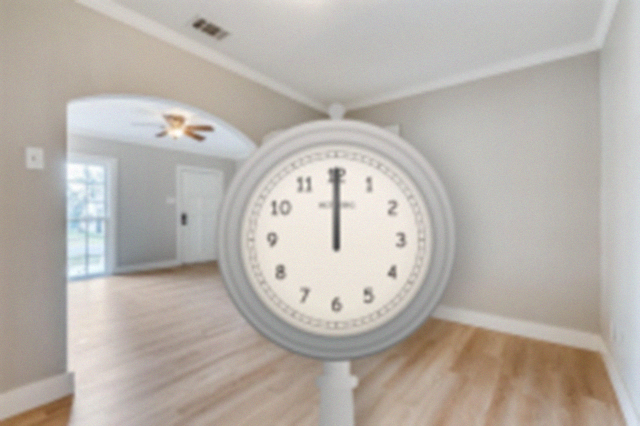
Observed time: 12:00
